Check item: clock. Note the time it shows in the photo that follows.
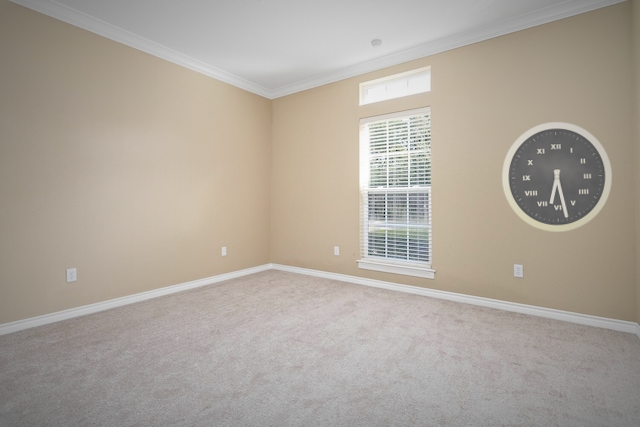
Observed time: 6:28
